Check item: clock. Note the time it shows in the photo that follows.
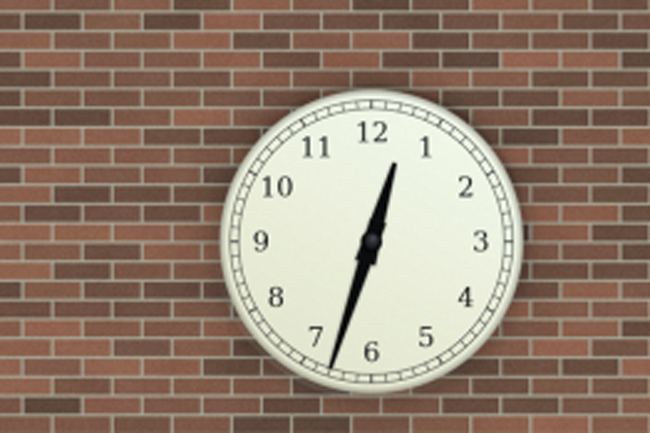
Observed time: 12:33
